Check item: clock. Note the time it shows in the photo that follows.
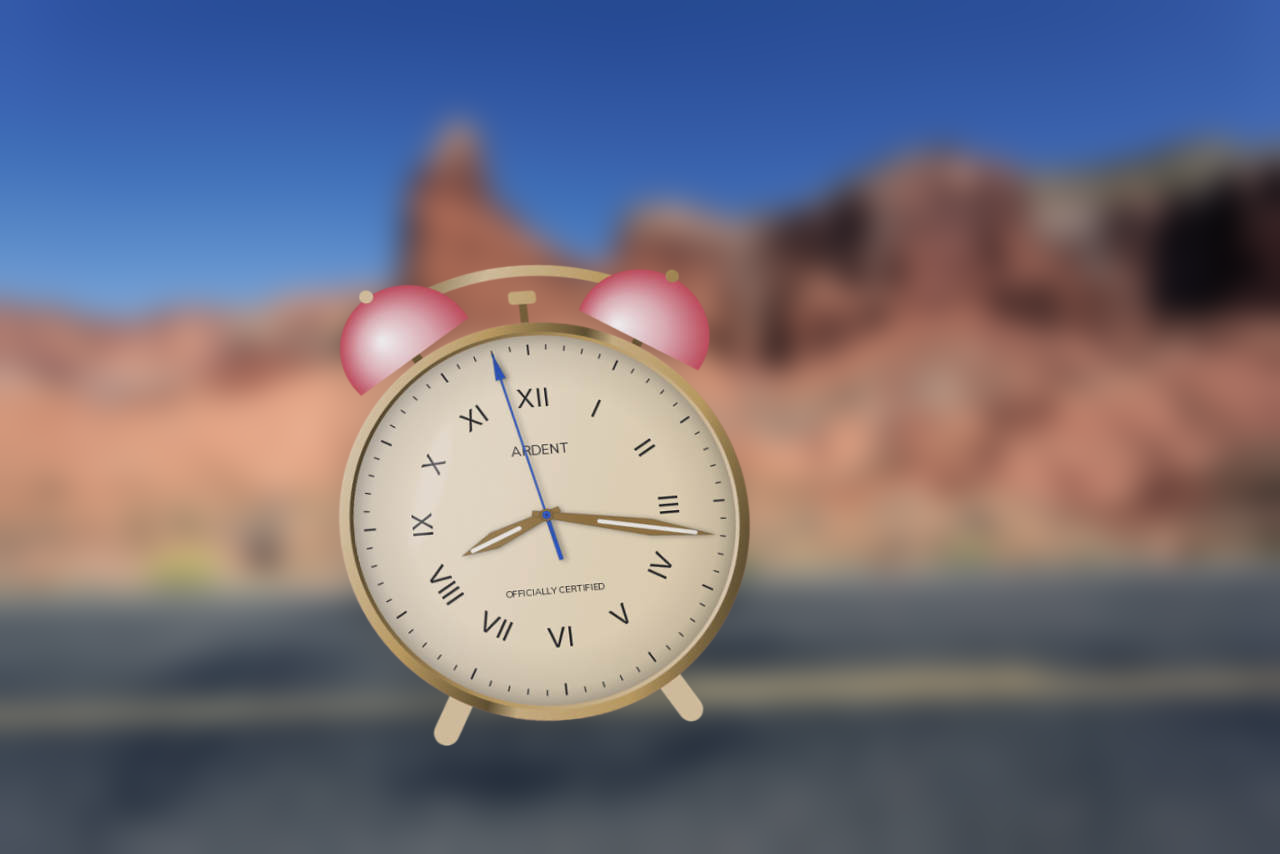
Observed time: 8:16:58
